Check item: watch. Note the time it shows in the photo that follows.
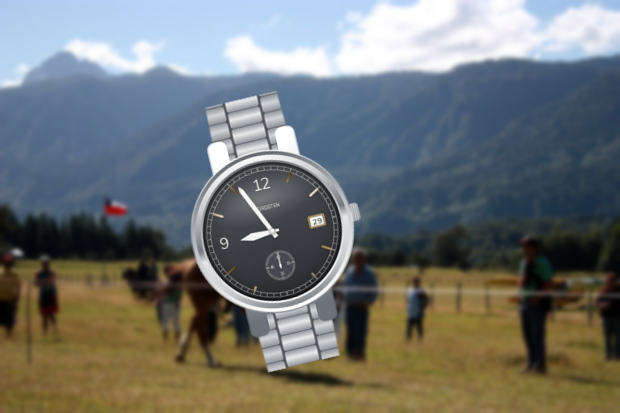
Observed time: 8:56
